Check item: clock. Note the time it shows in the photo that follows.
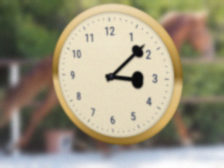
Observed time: 3:08
